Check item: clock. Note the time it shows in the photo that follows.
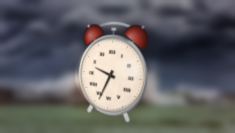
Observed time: 9:34
